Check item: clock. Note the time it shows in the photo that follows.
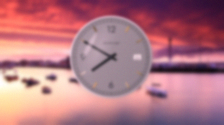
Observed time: 7:50
